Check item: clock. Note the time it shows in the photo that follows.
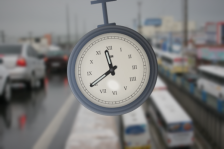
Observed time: 11:40
